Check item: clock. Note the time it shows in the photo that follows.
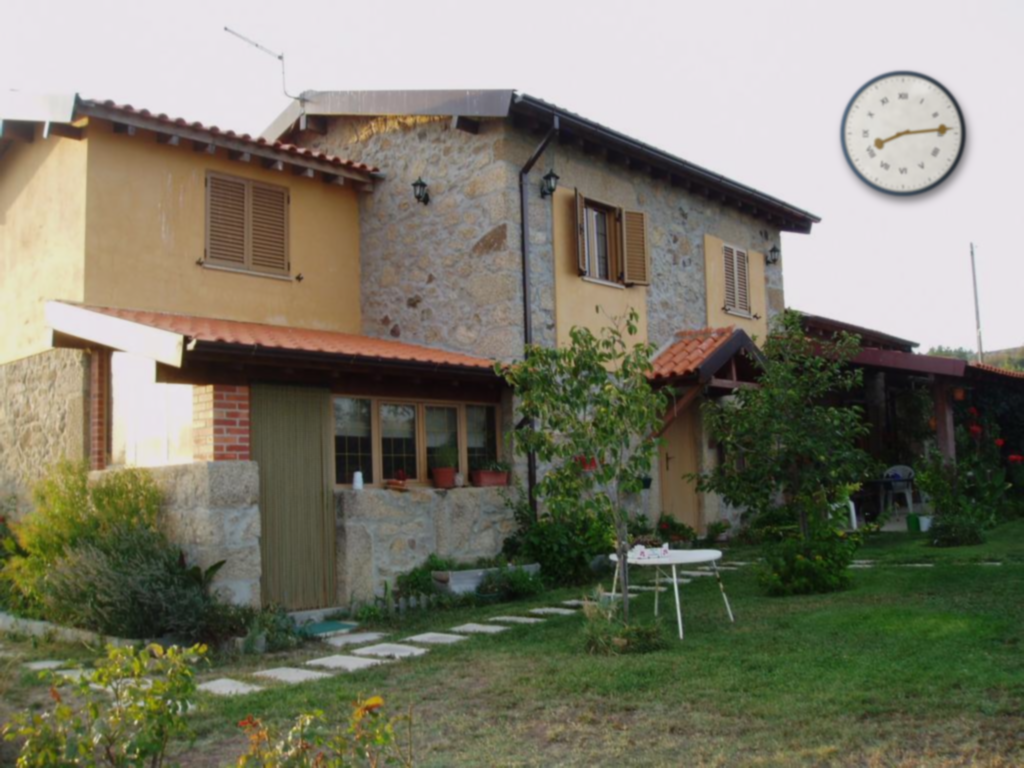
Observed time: 8:14
